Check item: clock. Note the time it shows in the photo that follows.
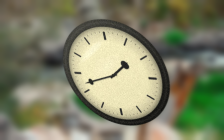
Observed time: 1:42
